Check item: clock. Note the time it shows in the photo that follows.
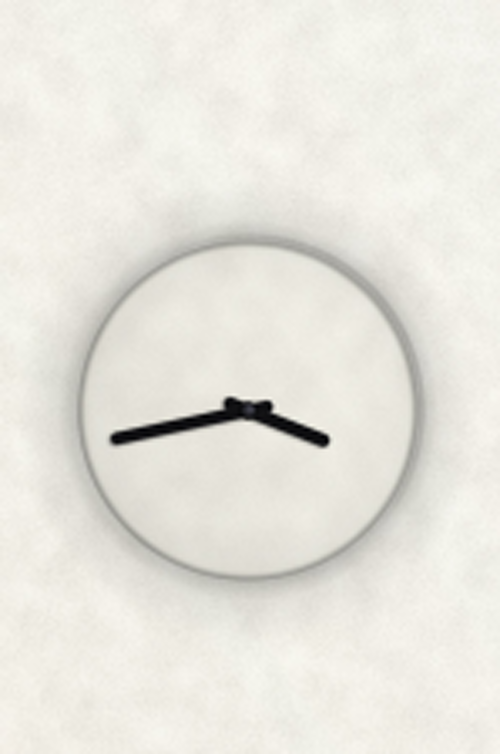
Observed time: 3:43
